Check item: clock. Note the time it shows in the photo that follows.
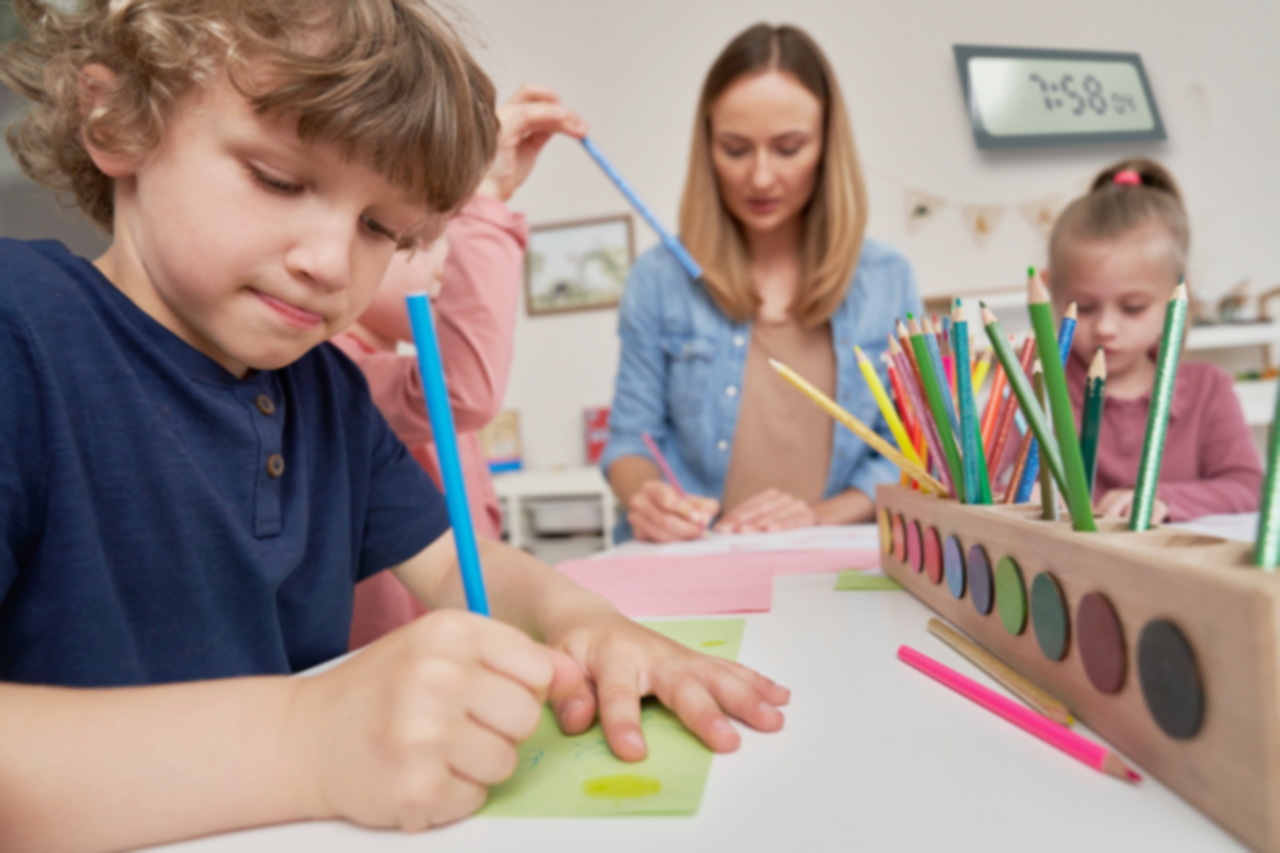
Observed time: 7:58
